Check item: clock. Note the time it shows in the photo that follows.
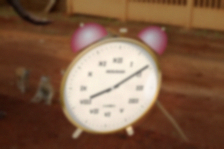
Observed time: 8:09
